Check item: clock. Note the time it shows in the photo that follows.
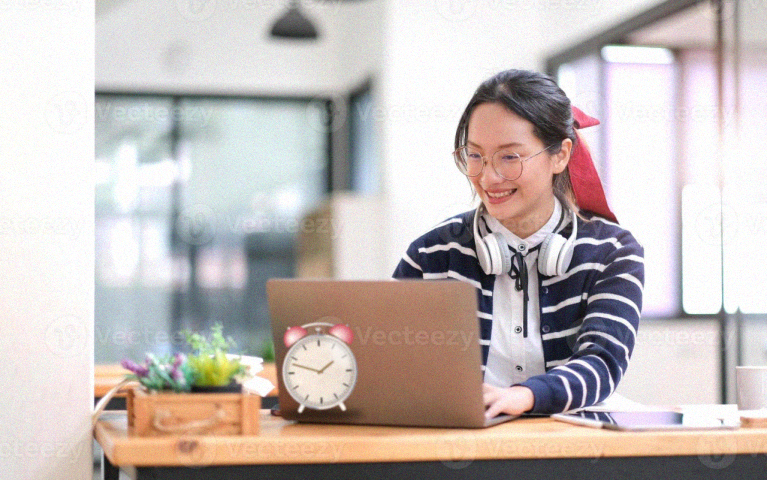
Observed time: 1:48
